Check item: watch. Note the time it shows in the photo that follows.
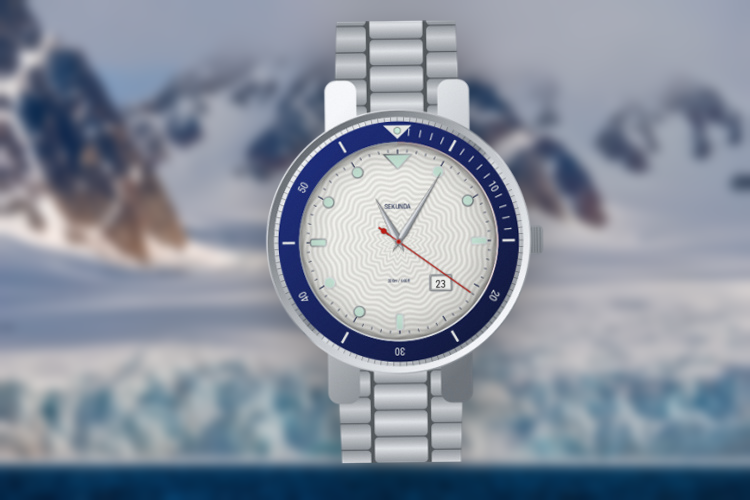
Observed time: 11:05:21
